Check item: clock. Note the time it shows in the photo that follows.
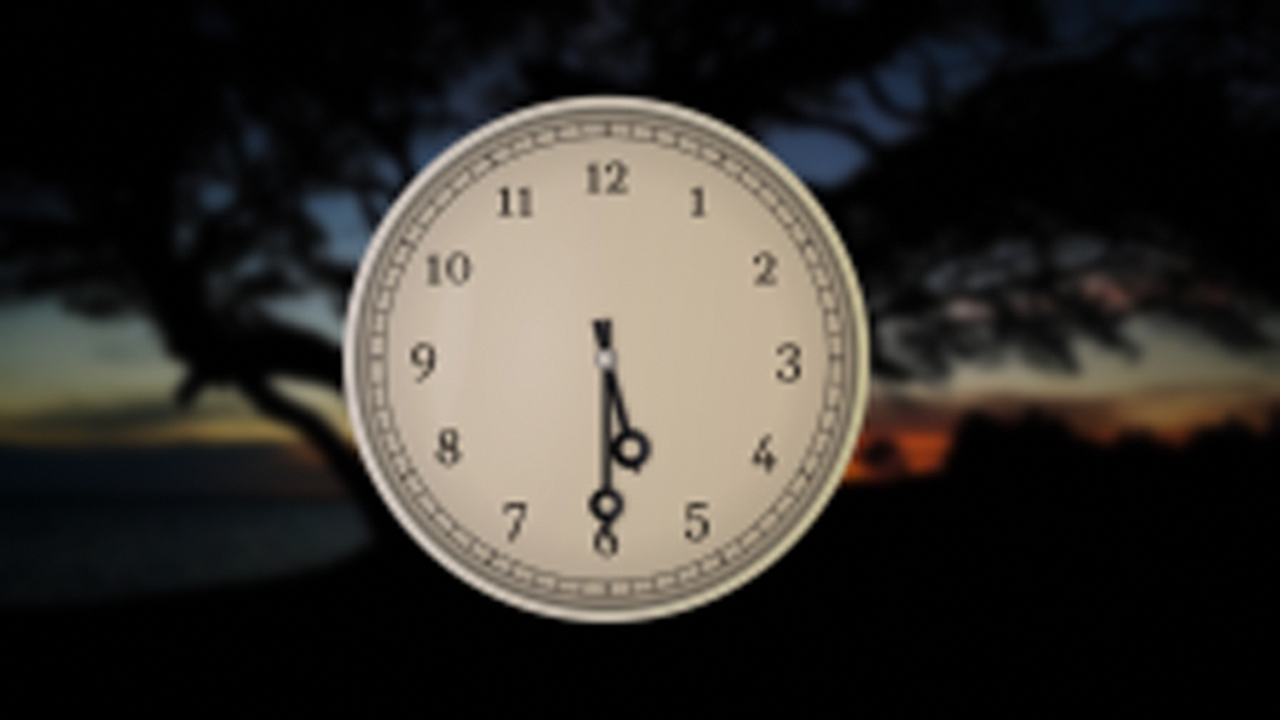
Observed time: 5:30
